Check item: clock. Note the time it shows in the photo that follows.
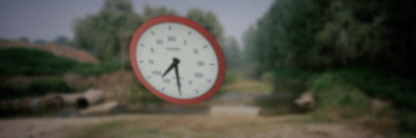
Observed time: 7:30
